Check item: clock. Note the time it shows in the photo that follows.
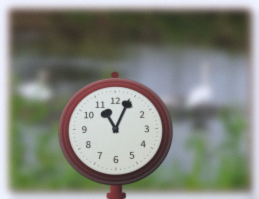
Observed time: 11:04
